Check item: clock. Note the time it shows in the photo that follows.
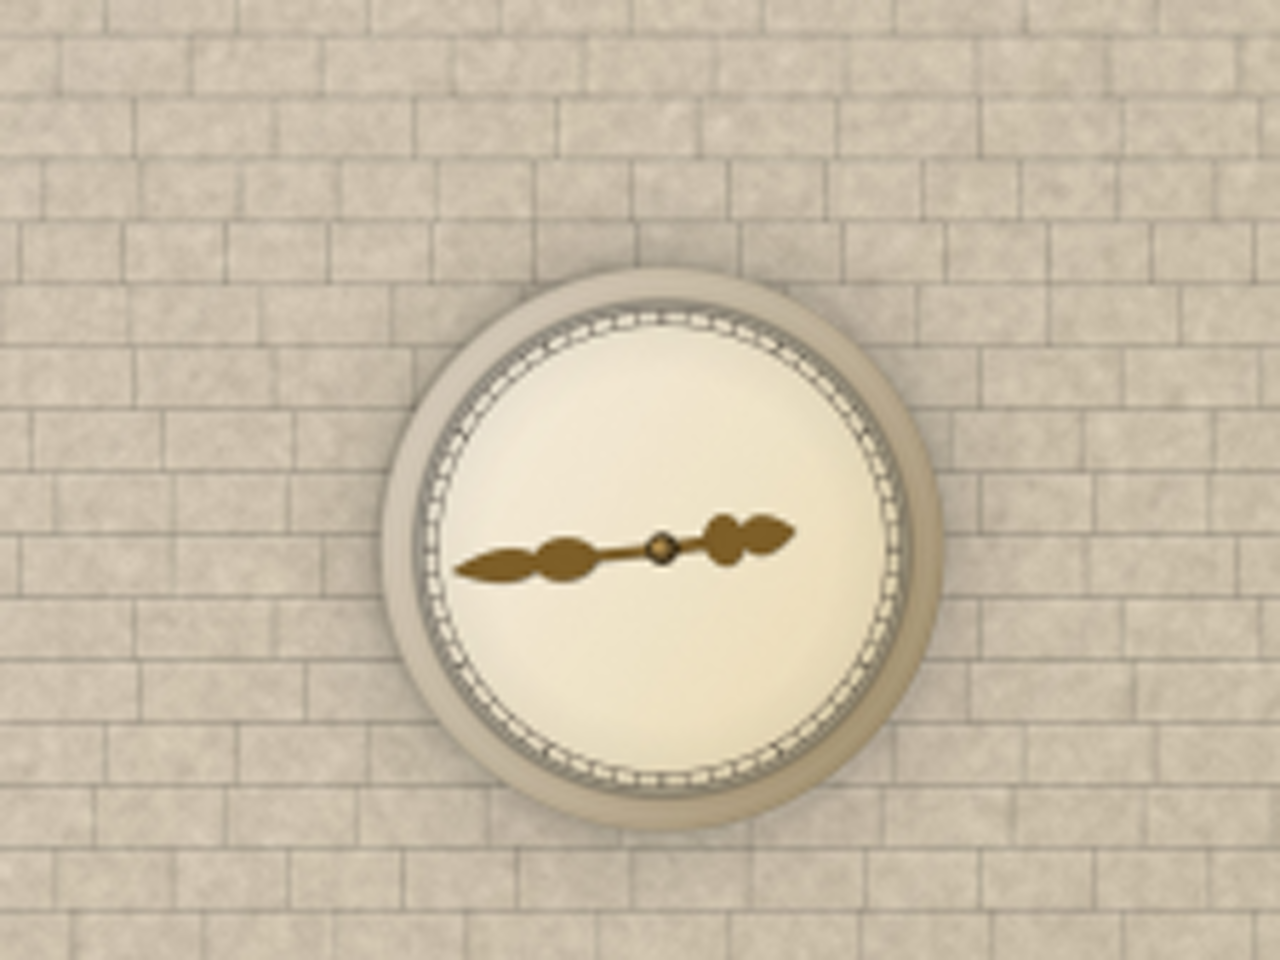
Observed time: 2:44
